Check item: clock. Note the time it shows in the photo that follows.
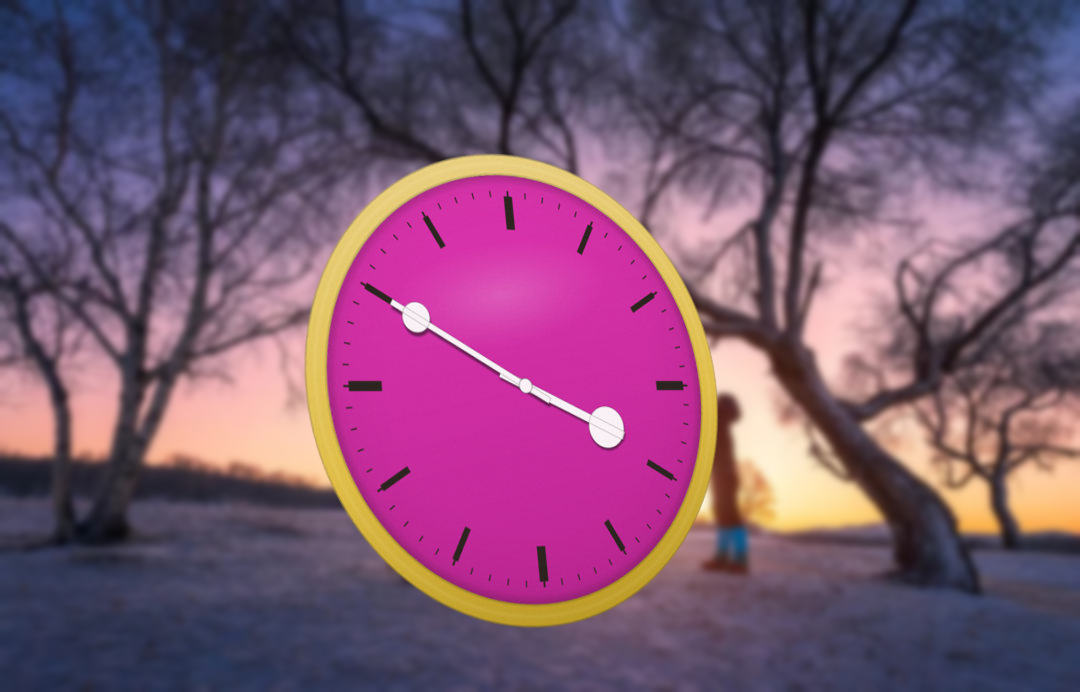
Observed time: 3:50
